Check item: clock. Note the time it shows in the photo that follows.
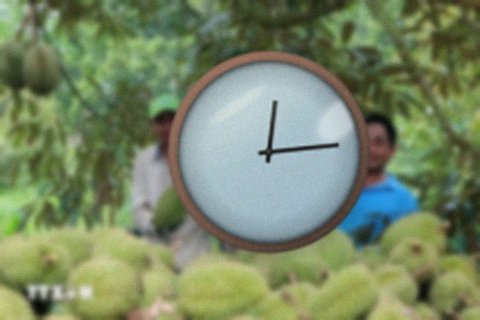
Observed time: 12:14
